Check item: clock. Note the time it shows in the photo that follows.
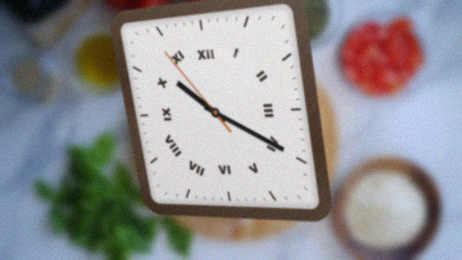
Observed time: 10:19:54
